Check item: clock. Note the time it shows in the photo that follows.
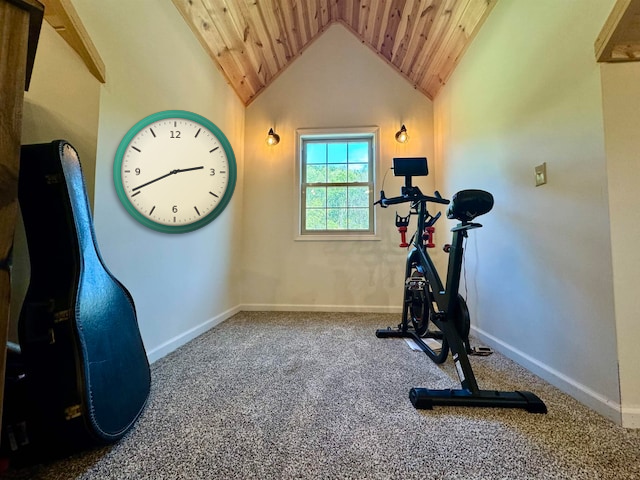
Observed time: 2:41
